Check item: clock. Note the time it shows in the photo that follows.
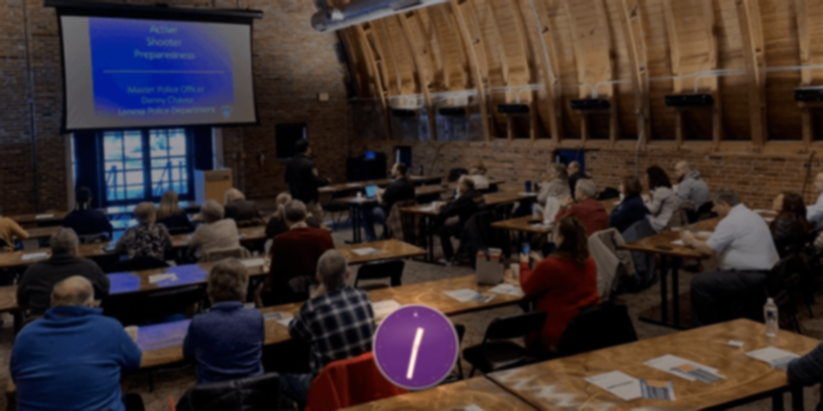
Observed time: 12:32
